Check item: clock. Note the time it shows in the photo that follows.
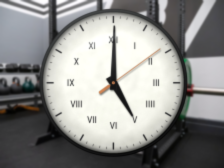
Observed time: 5:00:09
